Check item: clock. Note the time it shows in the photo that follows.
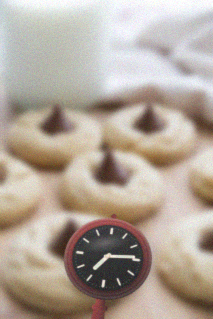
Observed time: 7:14
